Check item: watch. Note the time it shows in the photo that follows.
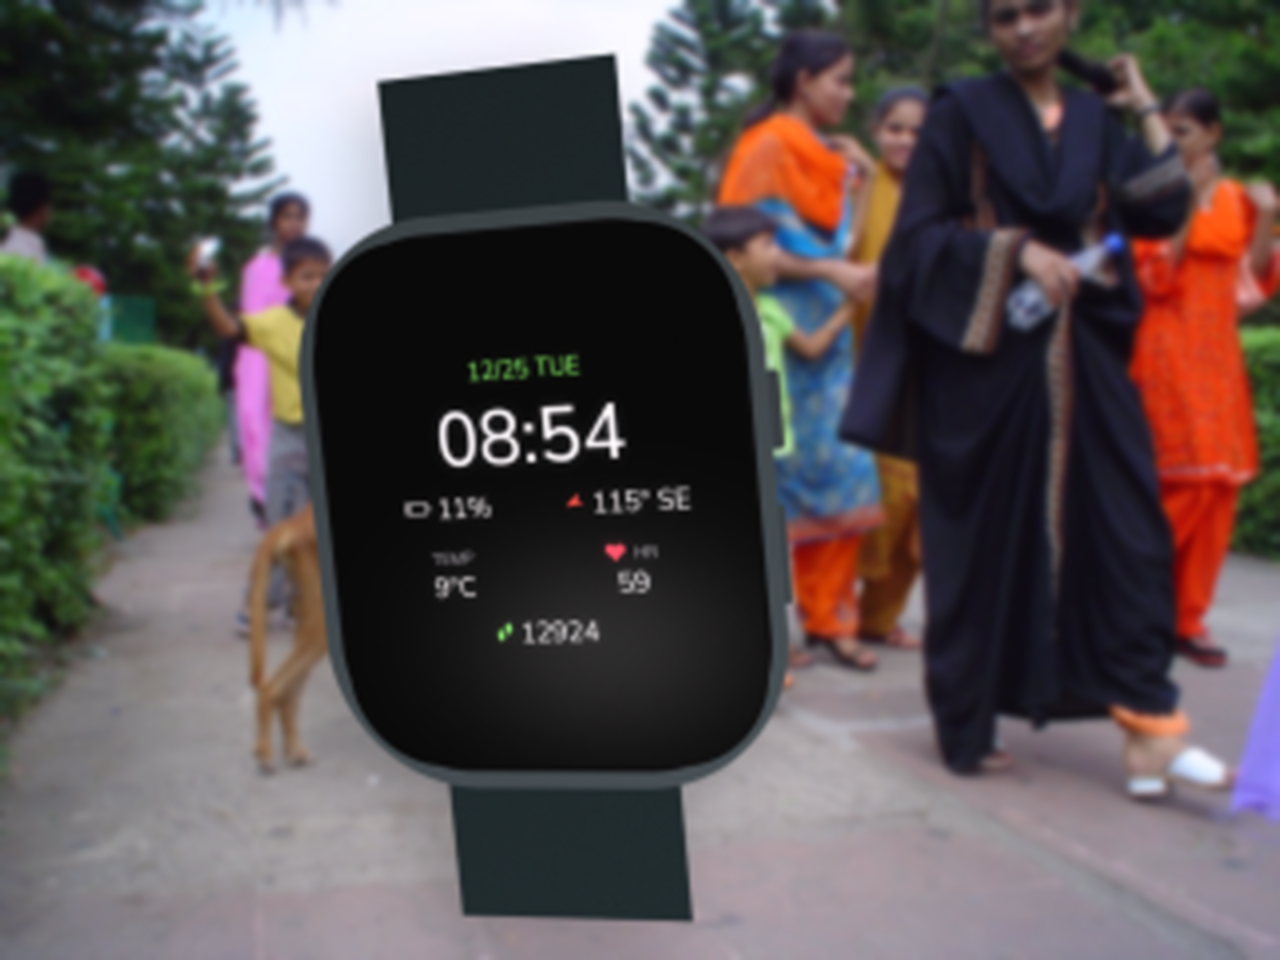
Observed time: 8:54
